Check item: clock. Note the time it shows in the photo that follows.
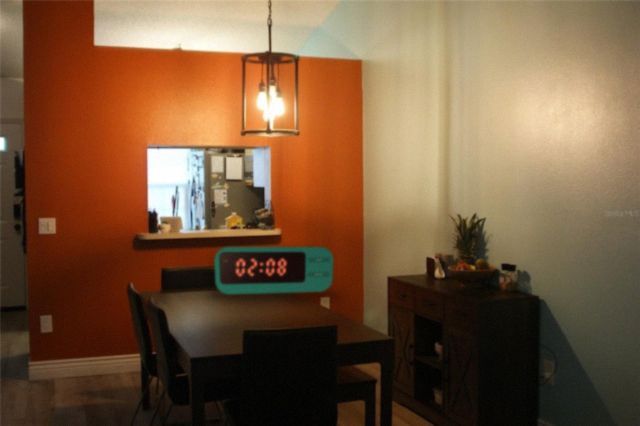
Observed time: 2:08
